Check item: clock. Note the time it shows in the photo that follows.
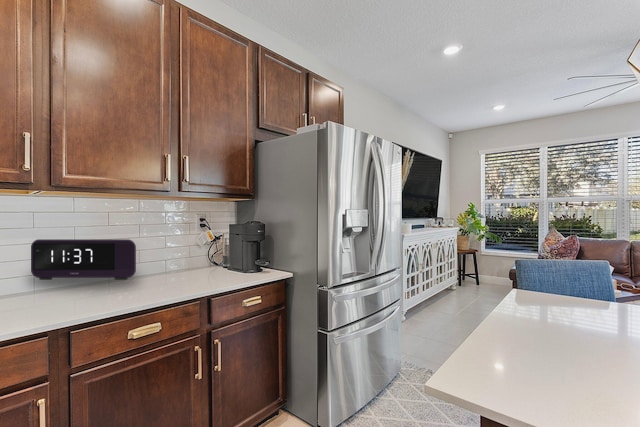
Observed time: 11:37
